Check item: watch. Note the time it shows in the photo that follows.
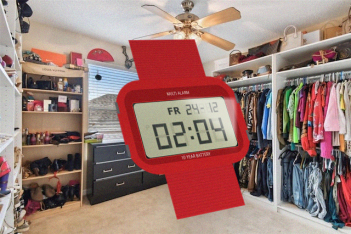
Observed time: 2:04
